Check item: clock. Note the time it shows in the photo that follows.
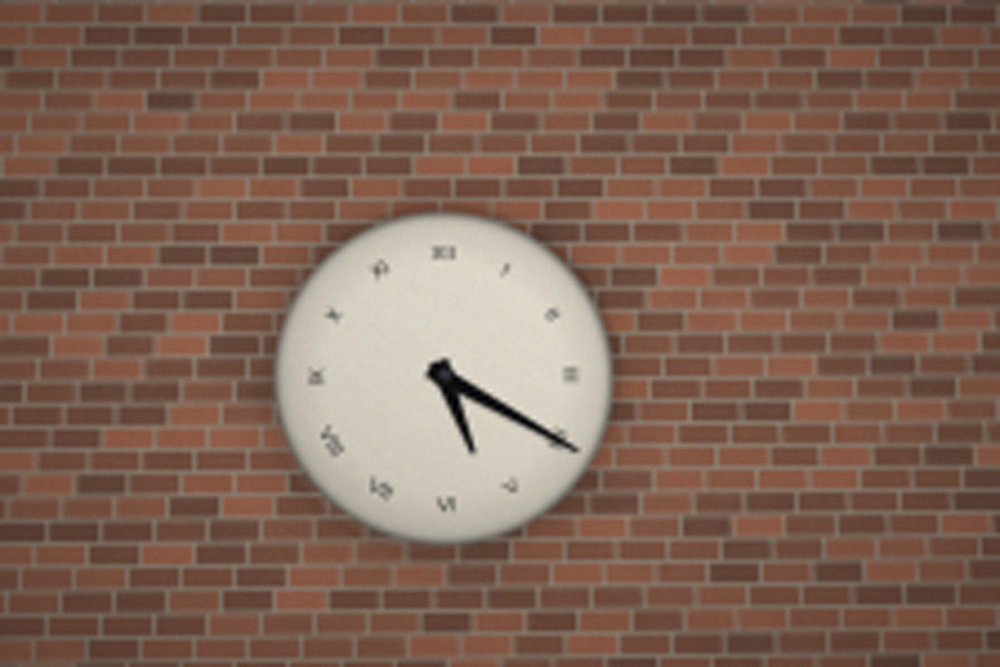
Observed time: 5:20
